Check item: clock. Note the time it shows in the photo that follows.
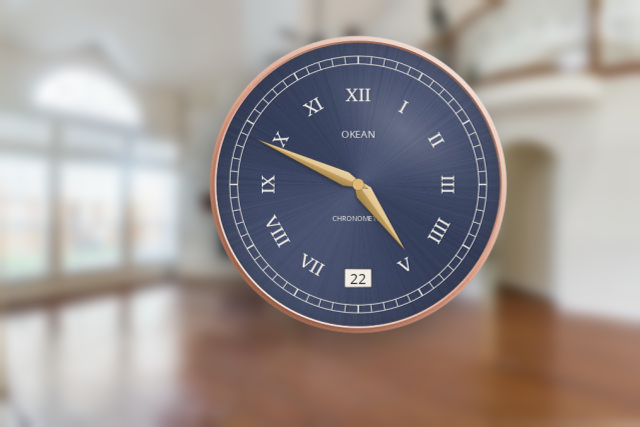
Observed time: 4:49
